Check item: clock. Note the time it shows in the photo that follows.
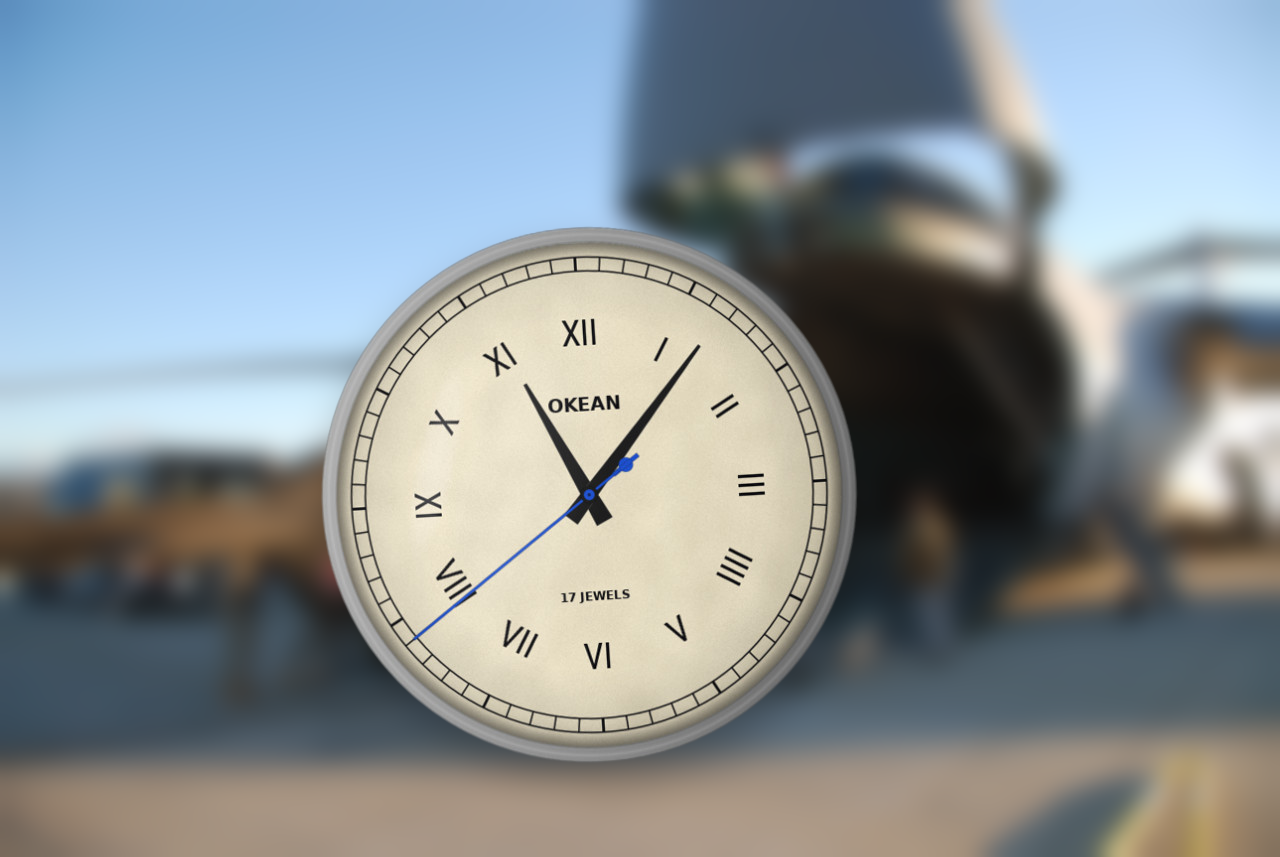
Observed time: 11:06:39
